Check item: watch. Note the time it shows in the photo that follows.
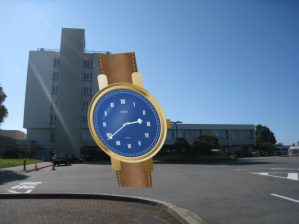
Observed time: 2:39
